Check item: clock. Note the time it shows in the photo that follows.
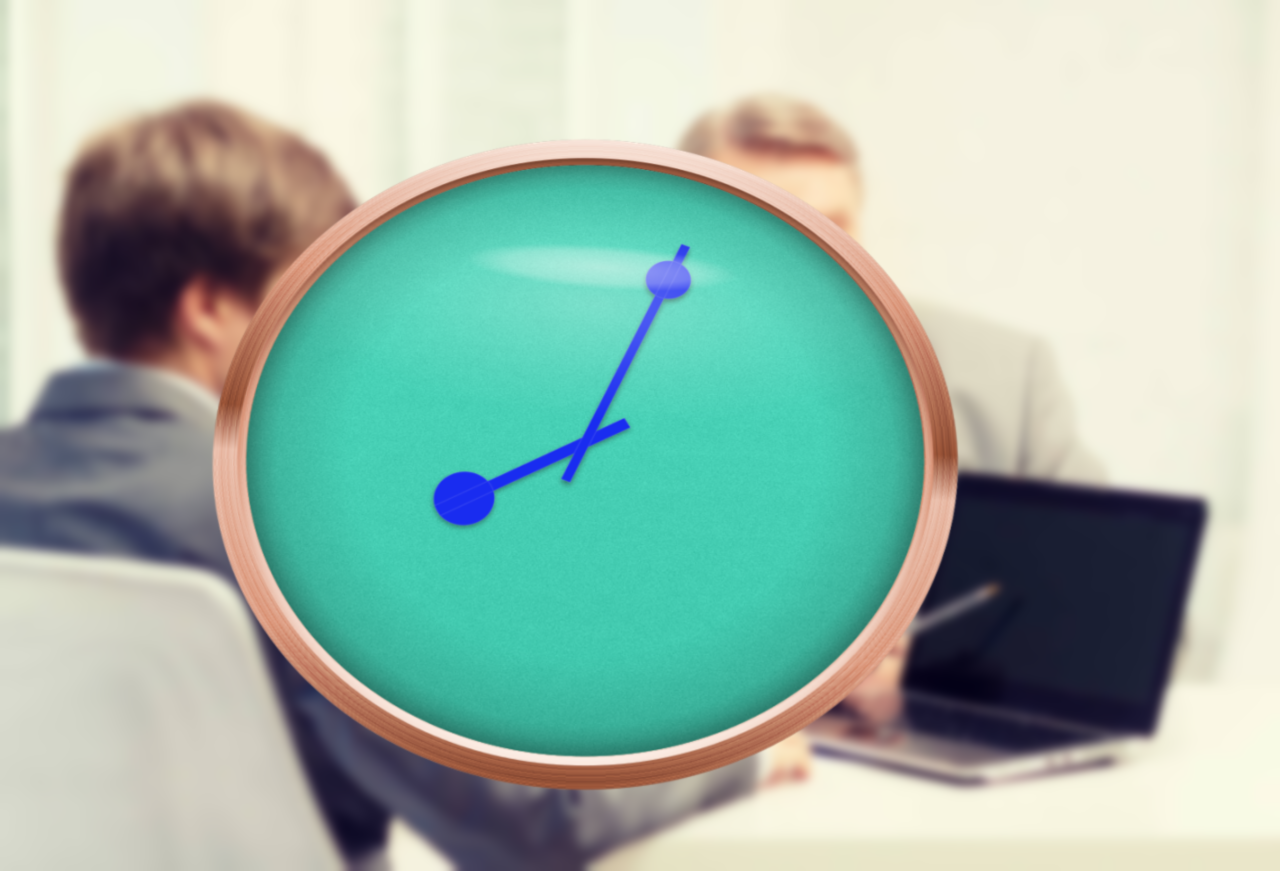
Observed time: 8:04
